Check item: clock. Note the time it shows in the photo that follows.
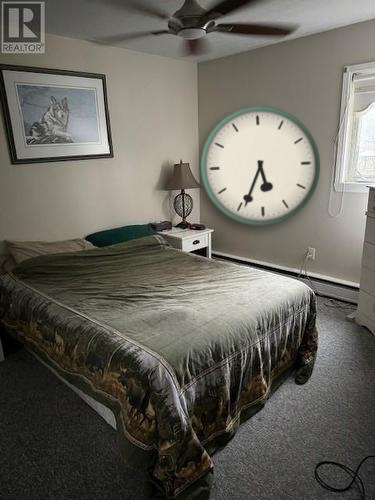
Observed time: 5:34
